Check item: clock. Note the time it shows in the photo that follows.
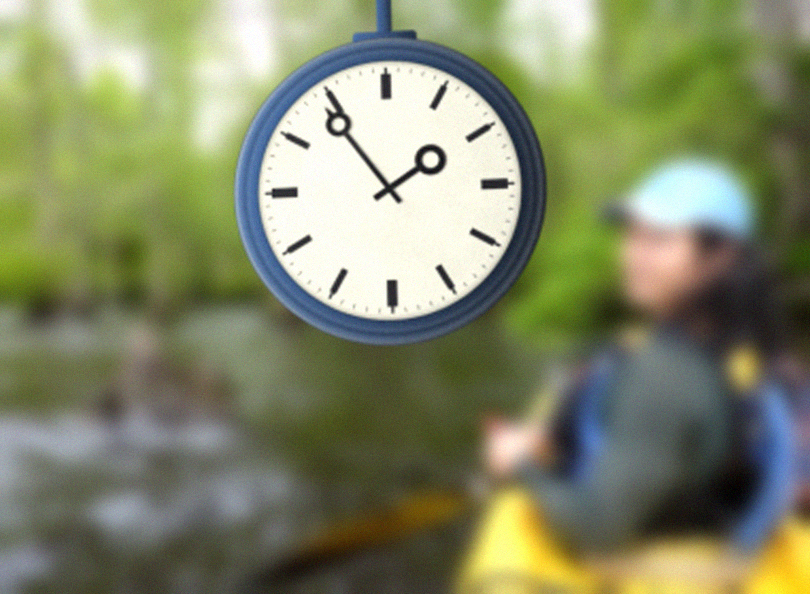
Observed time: 1:54
